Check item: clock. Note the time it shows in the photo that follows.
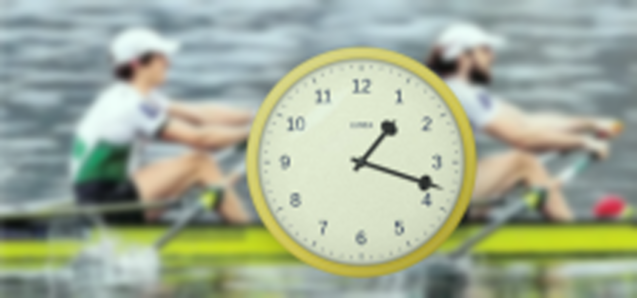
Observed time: 1:18
